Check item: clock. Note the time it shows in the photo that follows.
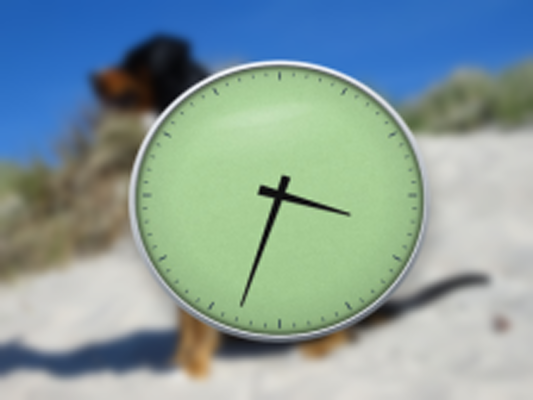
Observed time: 3:33
